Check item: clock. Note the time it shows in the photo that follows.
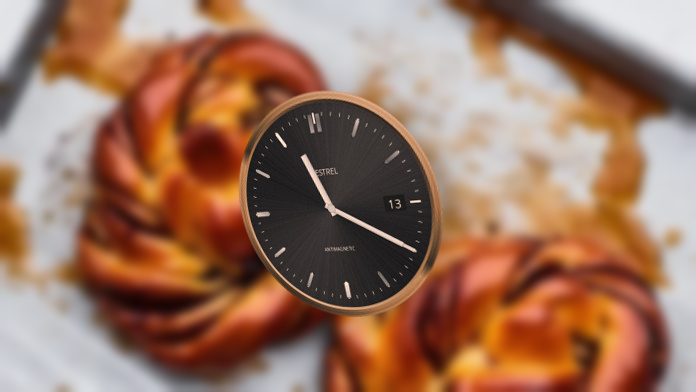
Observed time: 11:20
